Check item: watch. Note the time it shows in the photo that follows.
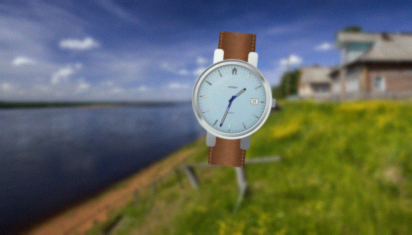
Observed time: 1:33
